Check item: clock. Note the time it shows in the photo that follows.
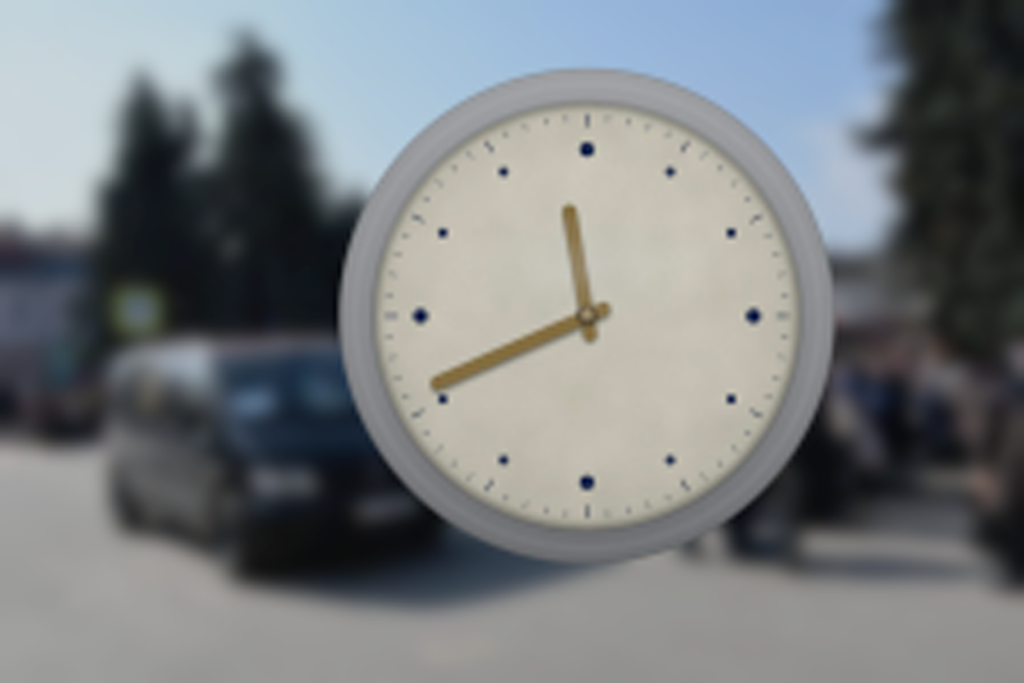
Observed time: 11:41
